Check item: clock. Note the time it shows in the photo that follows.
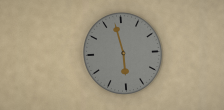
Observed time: 5:58
